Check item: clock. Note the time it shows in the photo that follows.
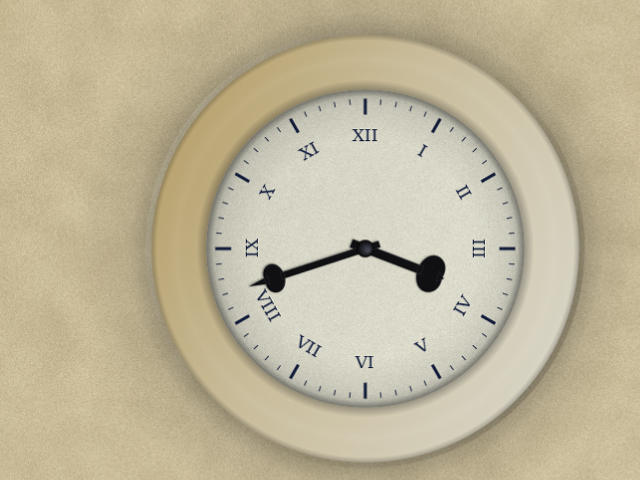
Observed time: 3:42
